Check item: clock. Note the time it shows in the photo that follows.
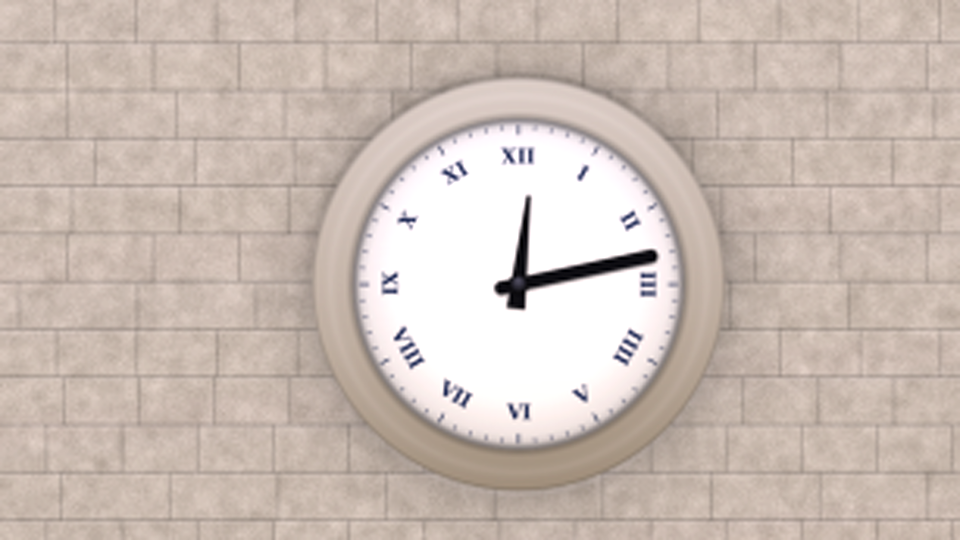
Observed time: 12:13
